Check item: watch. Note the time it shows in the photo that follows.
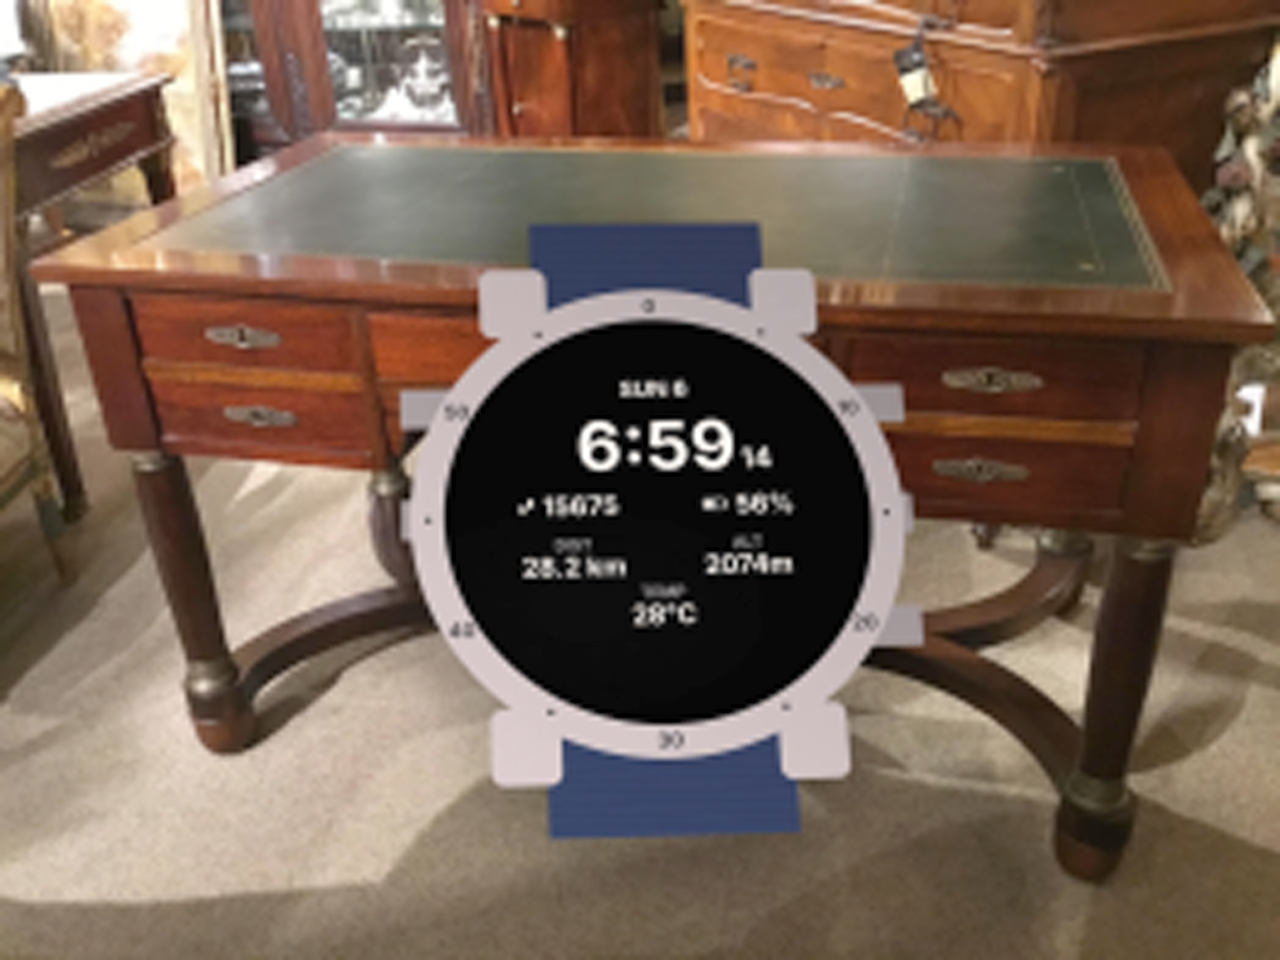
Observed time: 6:59
